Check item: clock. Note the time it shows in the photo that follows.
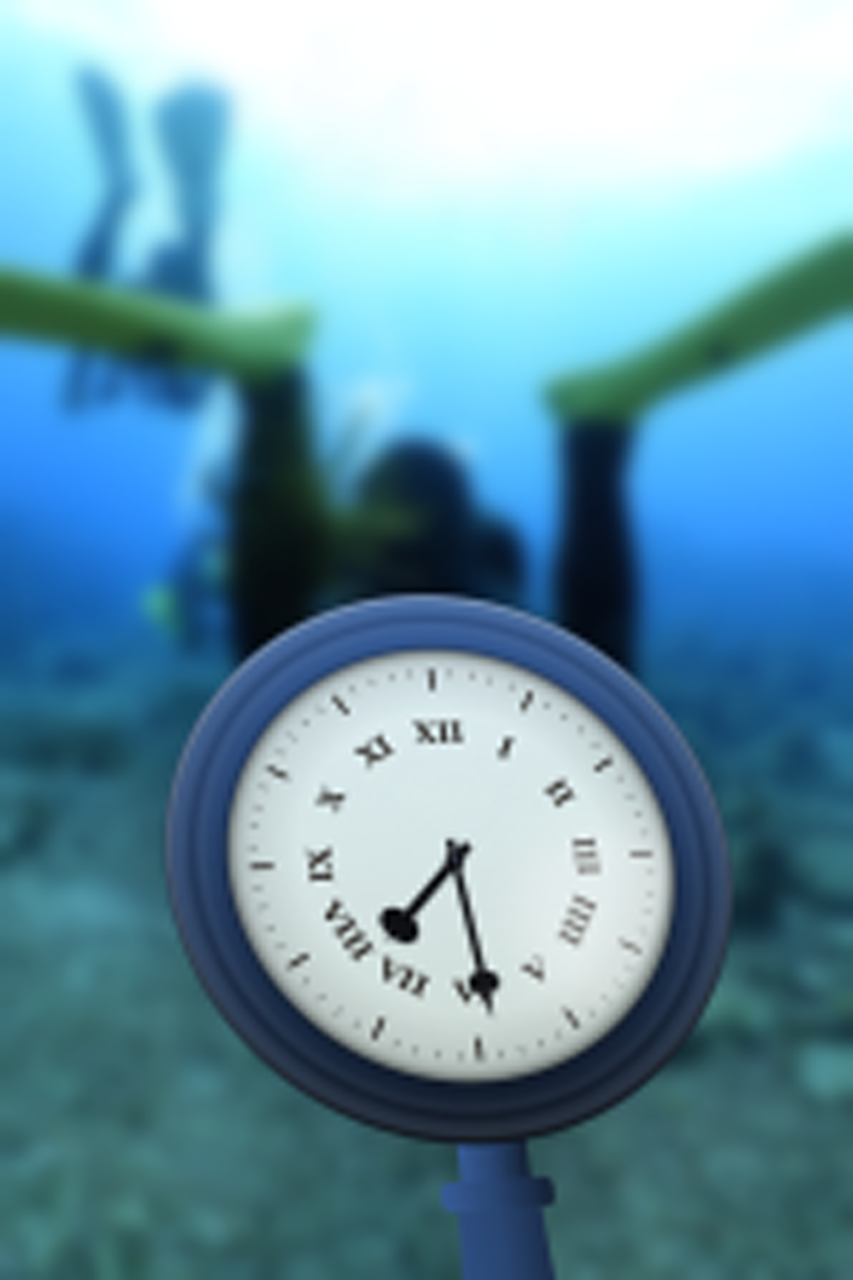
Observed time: 7:29
